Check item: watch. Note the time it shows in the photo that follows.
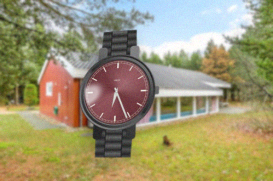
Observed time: 6:26
